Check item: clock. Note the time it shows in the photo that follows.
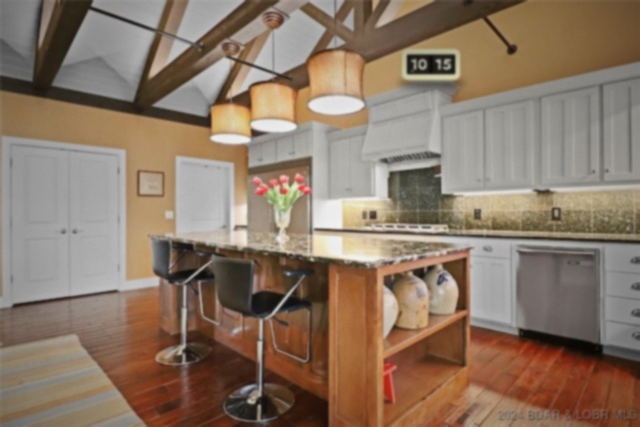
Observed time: 10:15
